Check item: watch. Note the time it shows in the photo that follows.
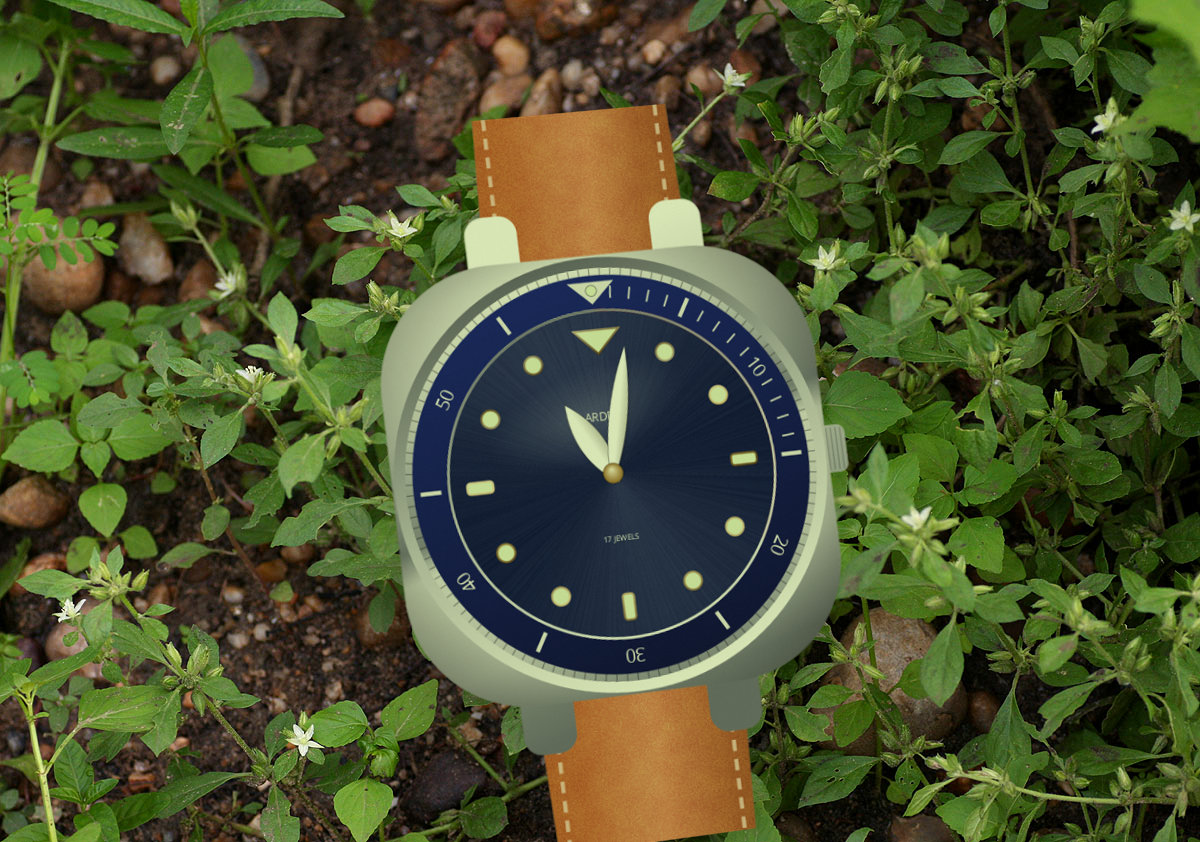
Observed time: 11:02
